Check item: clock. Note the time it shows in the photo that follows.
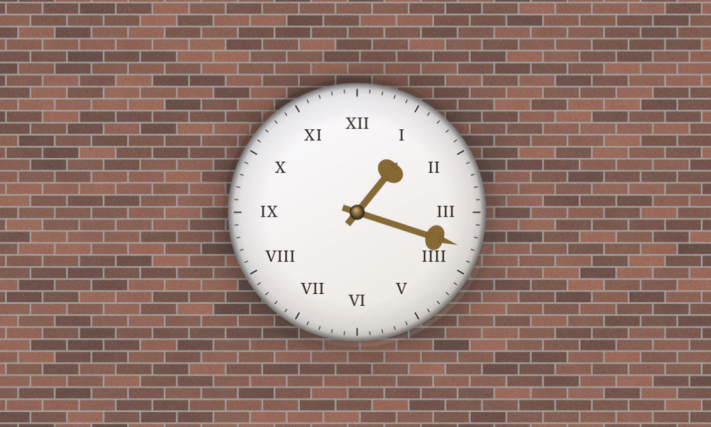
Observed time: 1:18
